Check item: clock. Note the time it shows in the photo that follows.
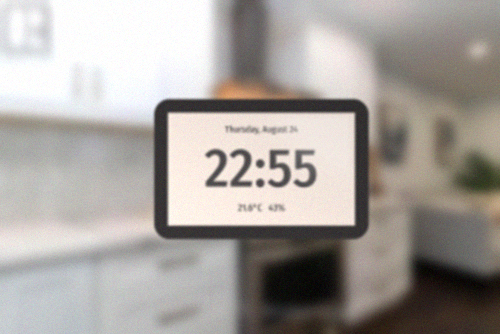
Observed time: 22:55
